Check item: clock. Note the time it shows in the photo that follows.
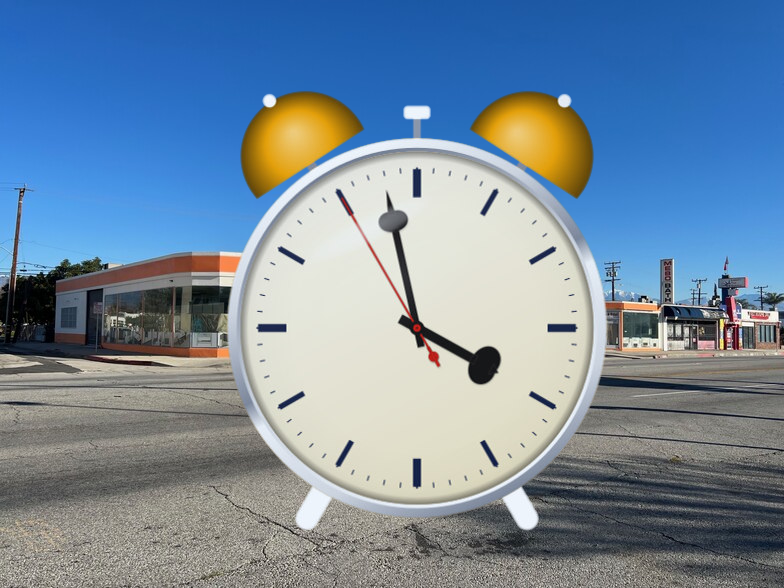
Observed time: 3:57:55
